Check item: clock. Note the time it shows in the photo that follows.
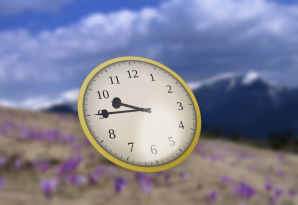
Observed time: 9:45
